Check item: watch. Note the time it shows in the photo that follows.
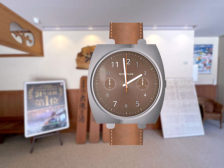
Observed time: 1:59
